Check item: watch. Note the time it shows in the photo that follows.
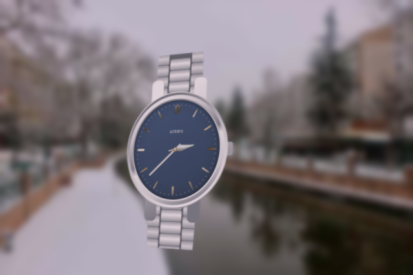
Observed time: 2:38
